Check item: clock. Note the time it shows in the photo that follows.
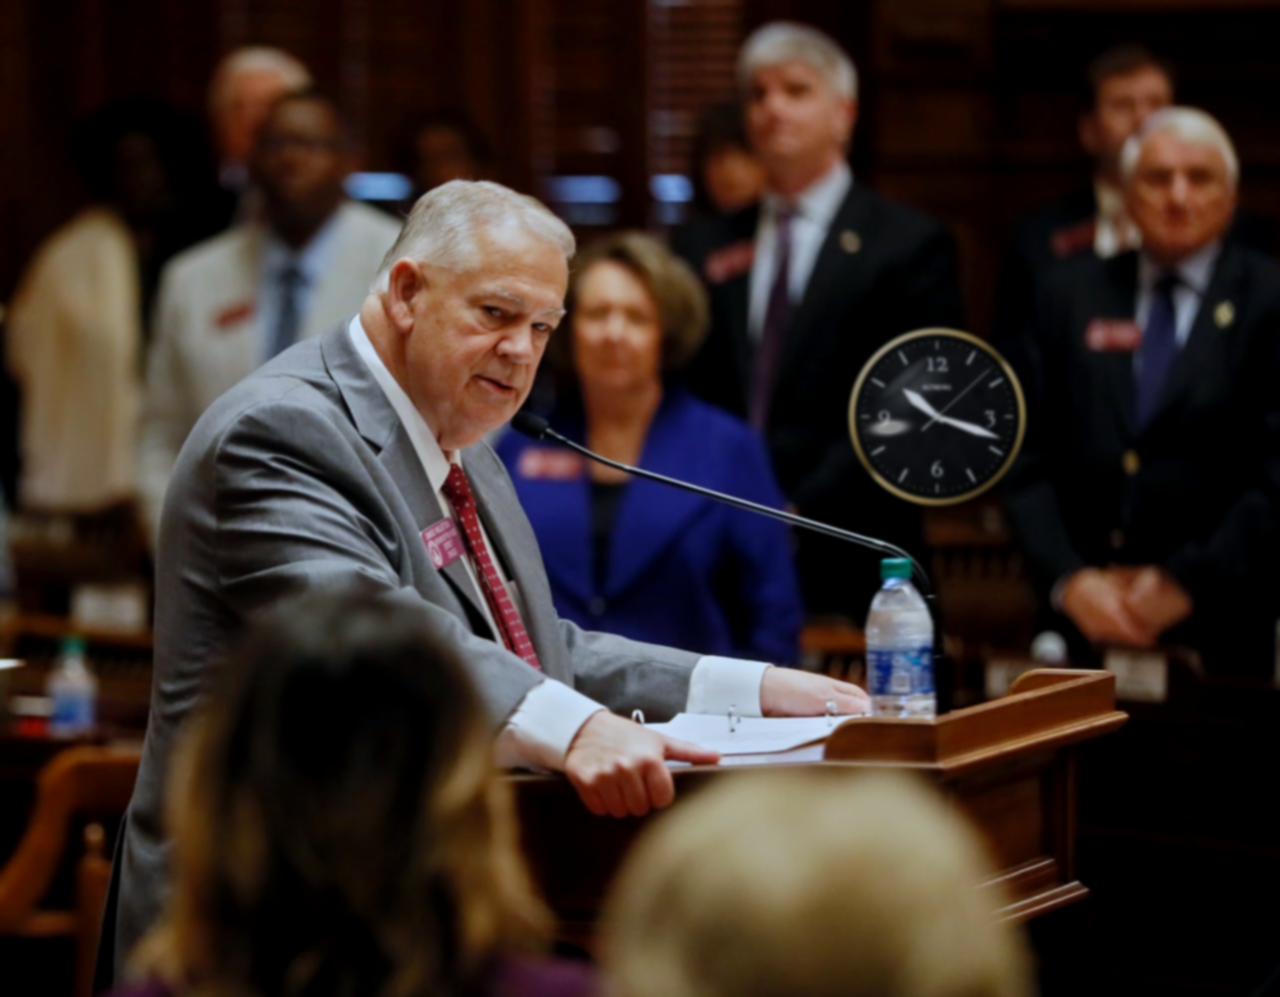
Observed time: 10:18:08
